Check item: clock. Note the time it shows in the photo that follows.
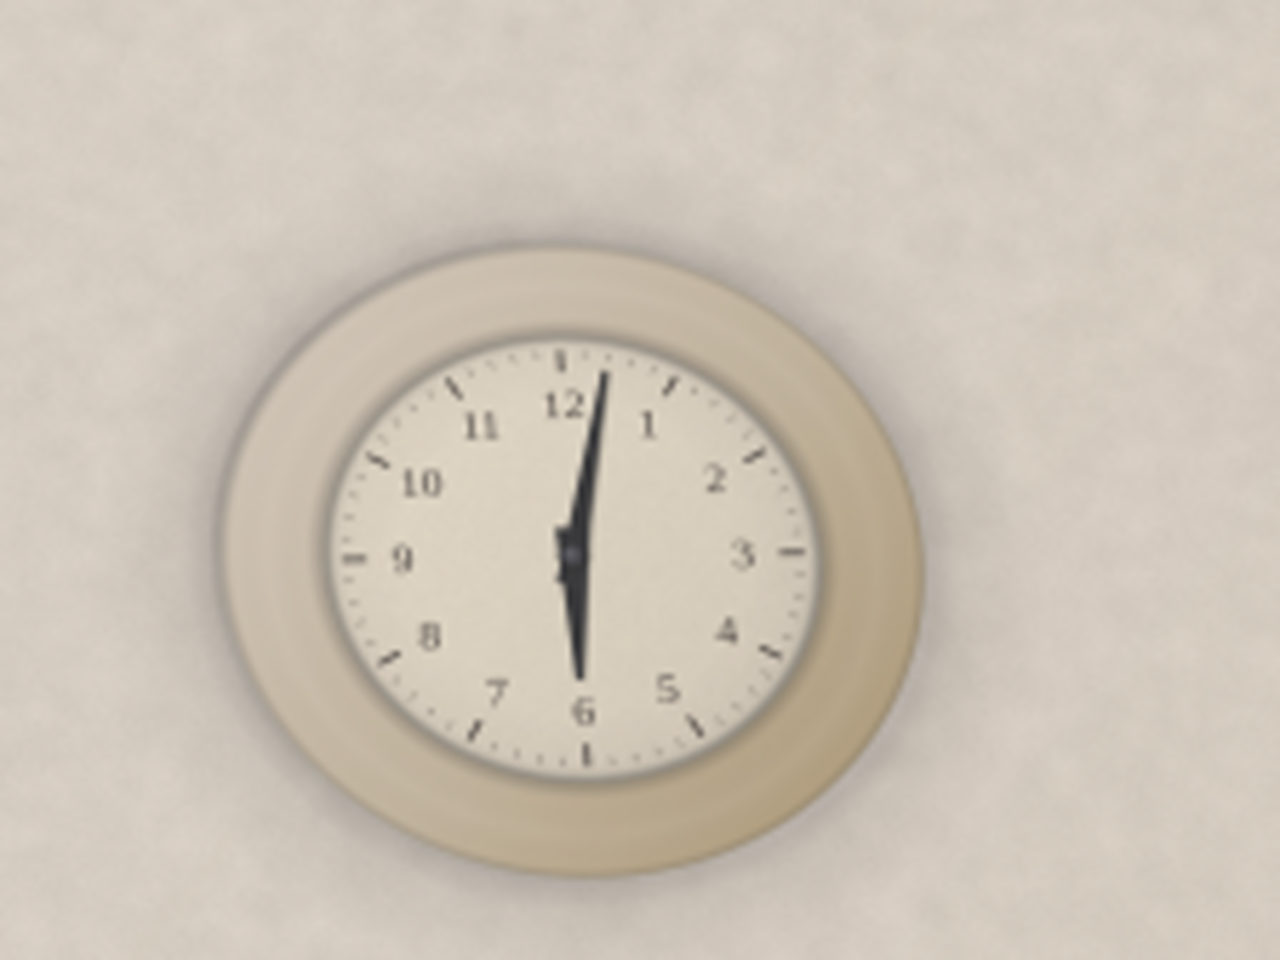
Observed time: 6:02
